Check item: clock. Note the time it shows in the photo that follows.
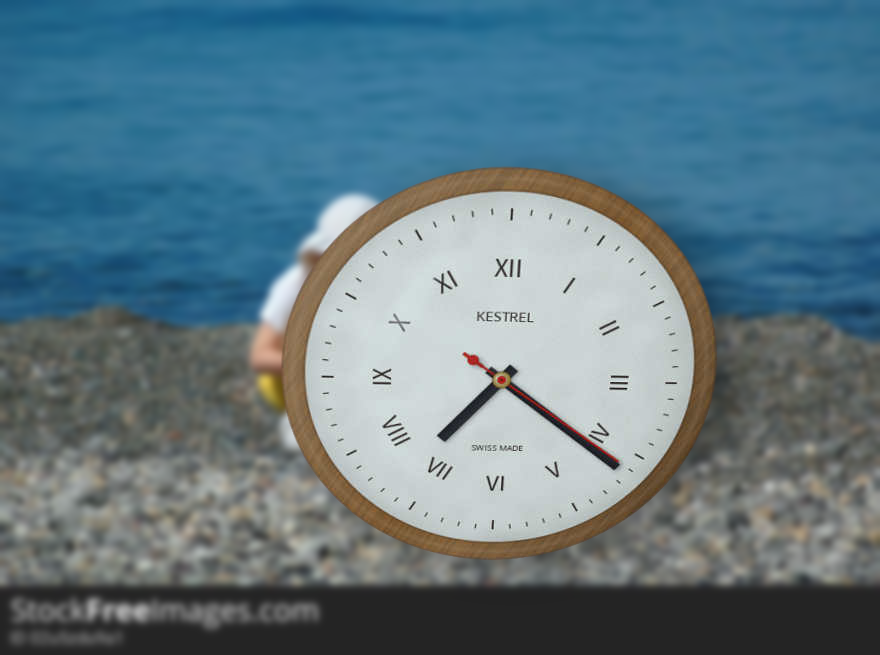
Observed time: 7:21:21
